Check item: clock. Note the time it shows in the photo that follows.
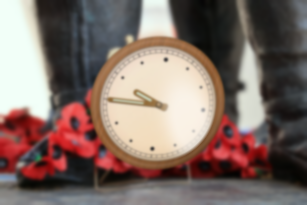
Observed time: 9:45
